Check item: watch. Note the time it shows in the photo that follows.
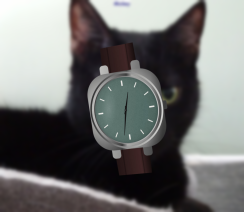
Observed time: 12:32
